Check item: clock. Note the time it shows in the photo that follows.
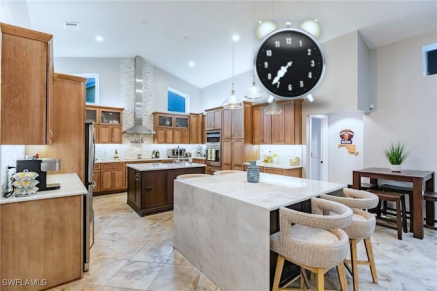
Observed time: 7:37
